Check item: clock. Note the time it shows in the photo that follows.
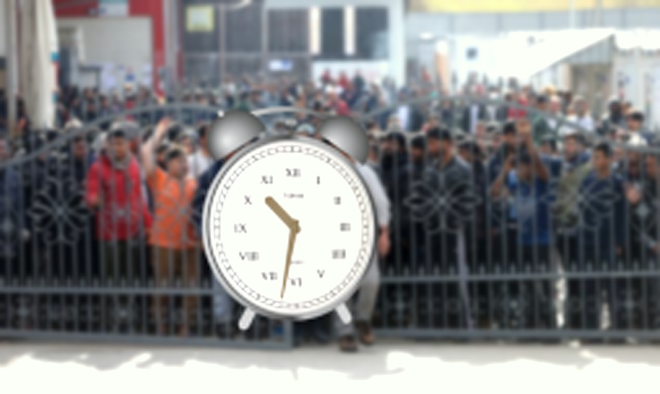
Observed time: 10:32
